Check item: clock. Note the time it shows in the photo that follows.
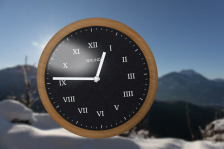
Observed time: 12:46
